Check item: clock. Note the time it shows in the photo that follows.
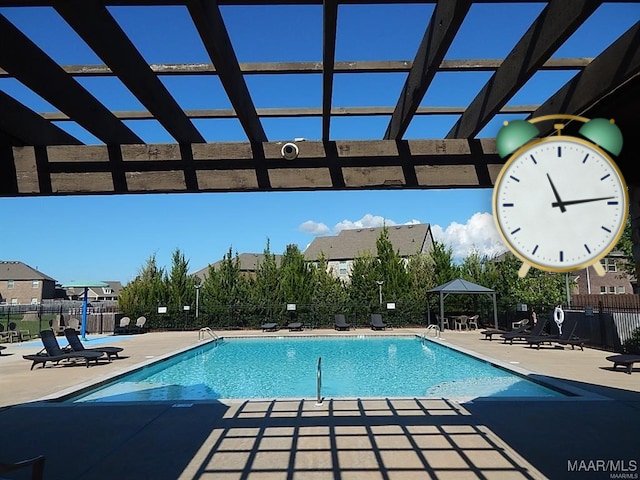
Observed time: 11:14
